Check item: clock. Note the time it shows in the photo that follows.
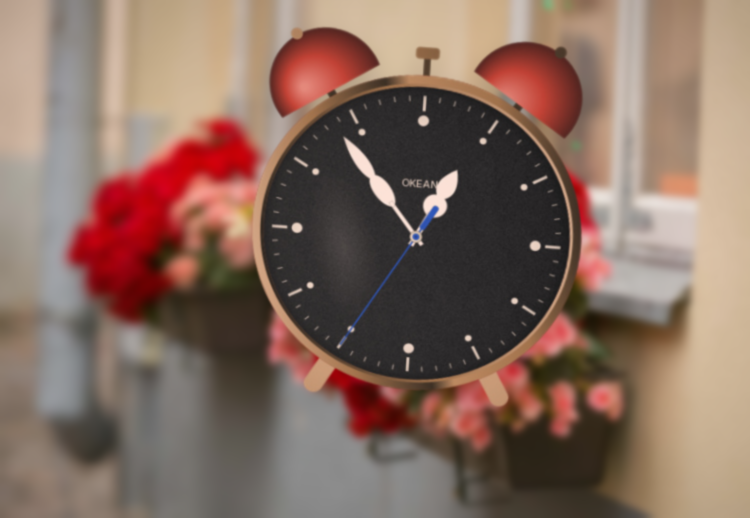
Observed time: 12:53:35
